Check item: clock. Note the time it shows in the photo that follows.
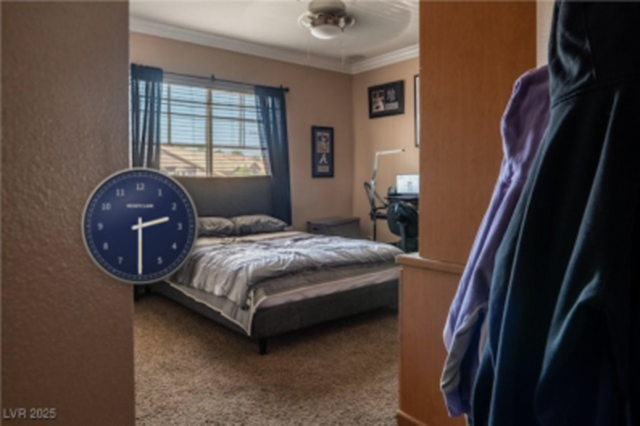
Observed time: 2:30
